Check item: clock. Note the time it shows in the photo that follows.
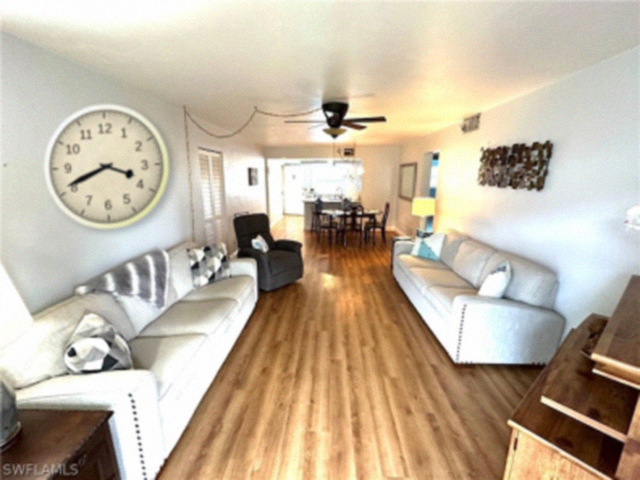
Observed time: 3:41
